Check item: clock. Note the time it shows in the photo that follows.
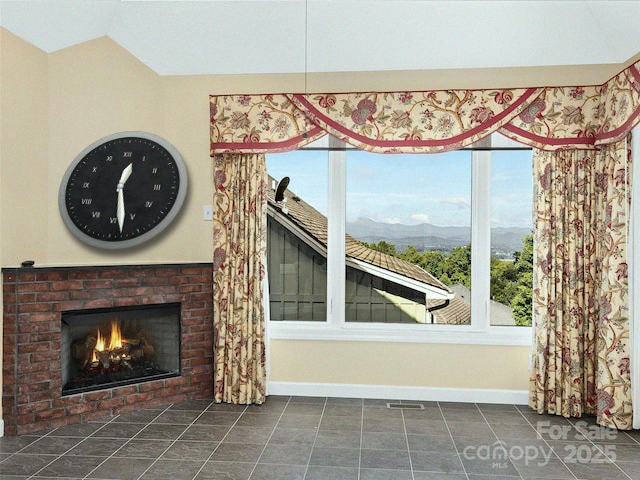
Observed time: 12:28
